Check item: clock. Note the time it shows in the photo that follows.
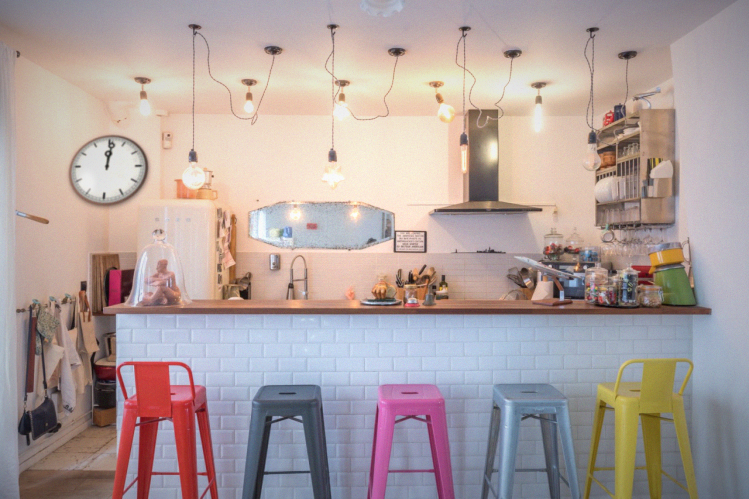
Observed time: 12:01
